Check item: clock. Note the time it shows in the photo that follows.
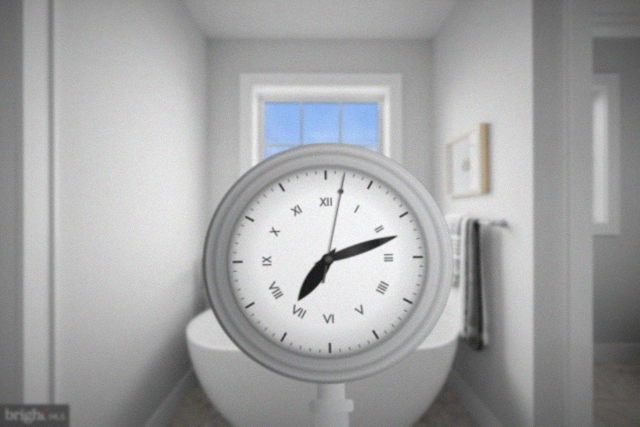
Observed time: 7:12:02
